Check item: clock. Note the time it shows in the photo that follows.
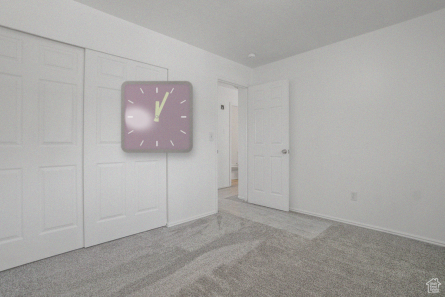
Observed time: 12:04
